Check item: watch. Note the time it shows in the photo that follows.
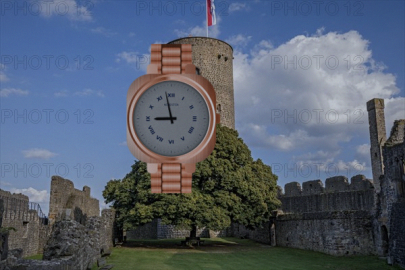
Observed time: 8:58
